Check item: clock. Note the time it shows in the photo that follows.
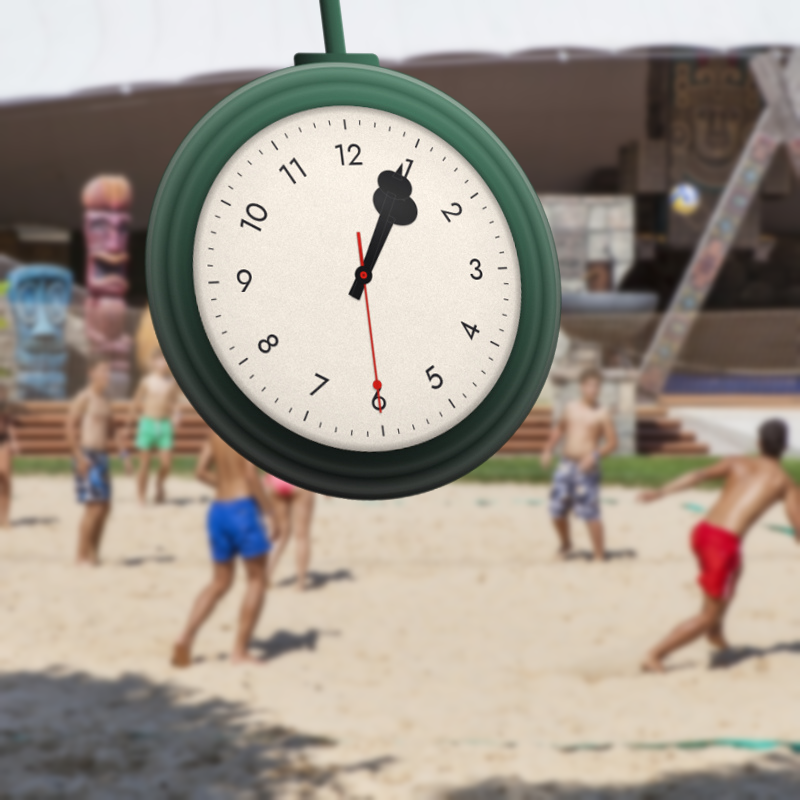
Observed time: 1:04:30
